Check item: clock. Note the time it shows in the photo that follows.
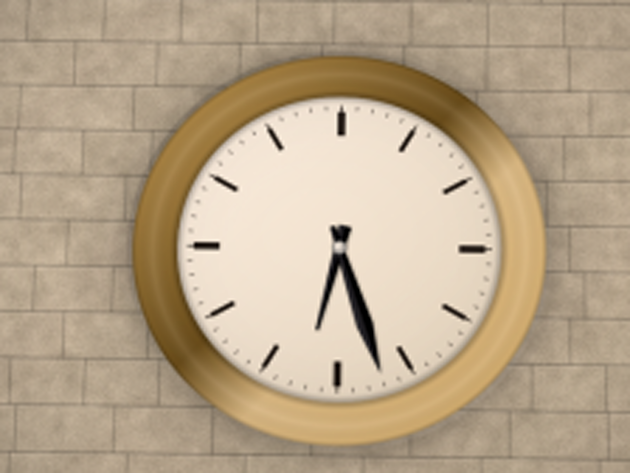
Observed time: 6:27
